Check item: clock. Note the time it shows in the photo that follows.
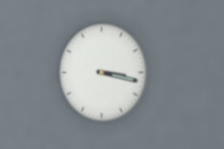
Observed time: 3:17
